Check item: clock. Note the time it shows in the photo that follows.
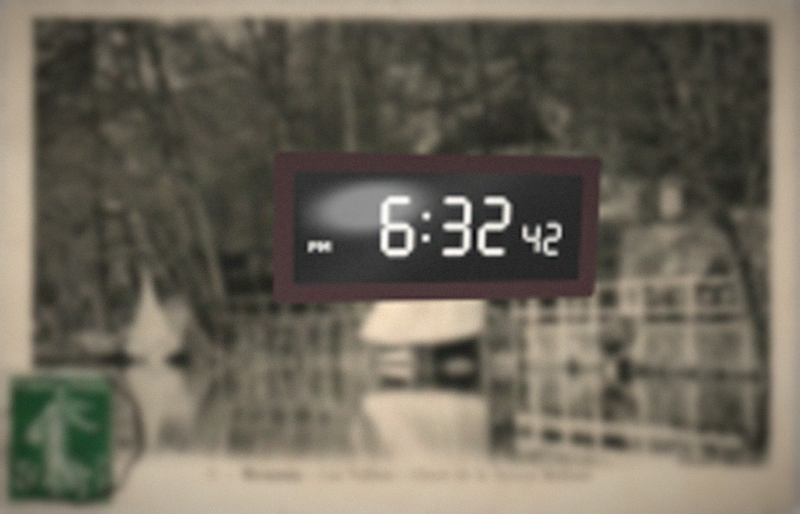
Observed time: 6:32:42
